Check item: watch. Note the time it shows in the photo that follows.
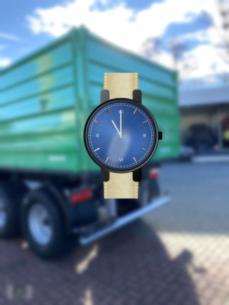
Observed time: 11:00
